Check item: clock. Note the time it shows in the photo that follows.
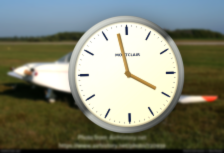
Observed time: 3:58
